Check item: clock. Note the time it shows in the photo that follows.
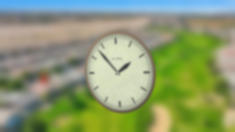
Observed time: 1:53
